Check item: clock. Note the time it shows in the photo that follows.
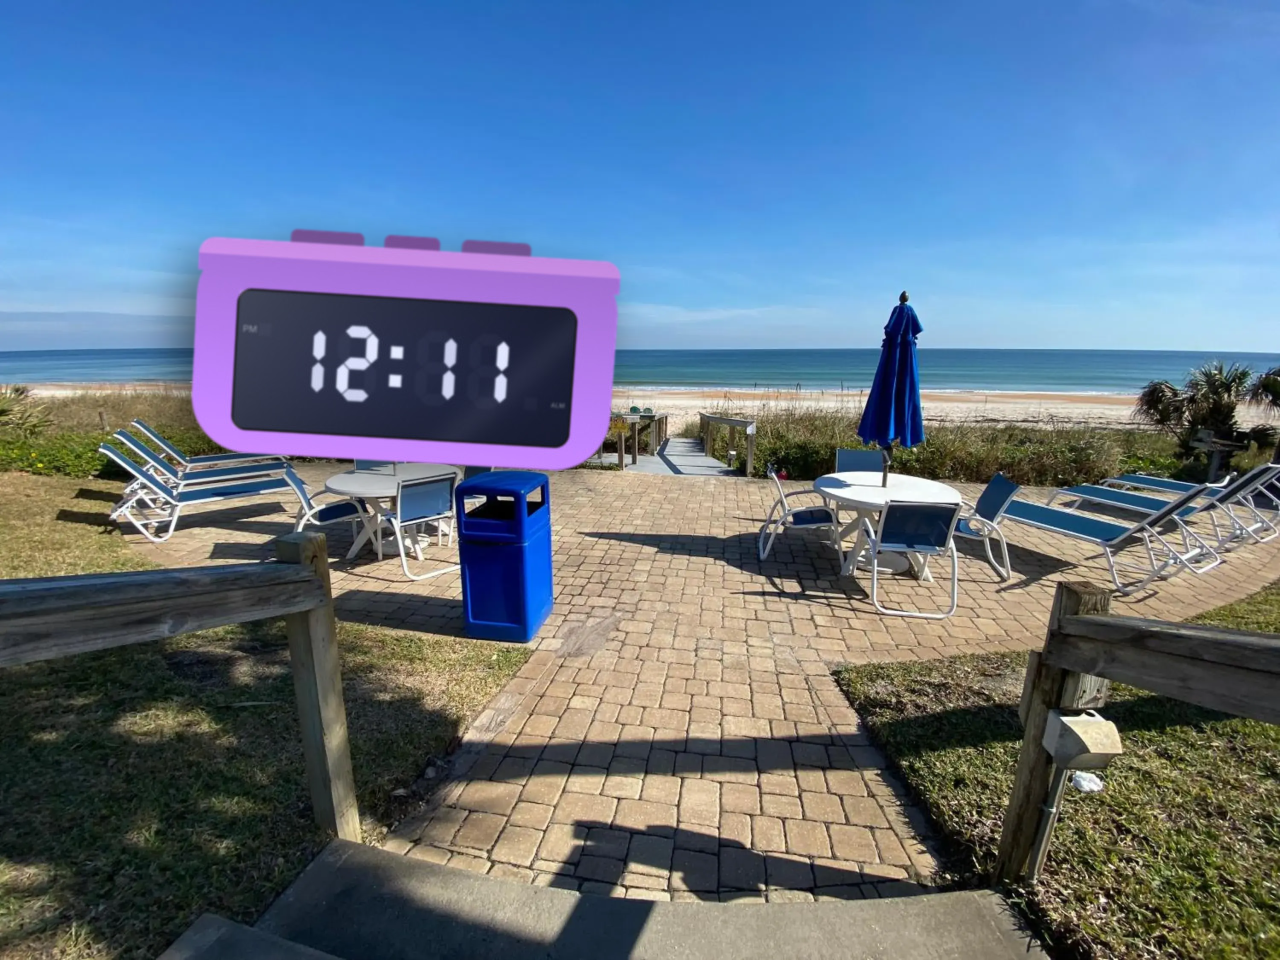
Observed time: 12:11
